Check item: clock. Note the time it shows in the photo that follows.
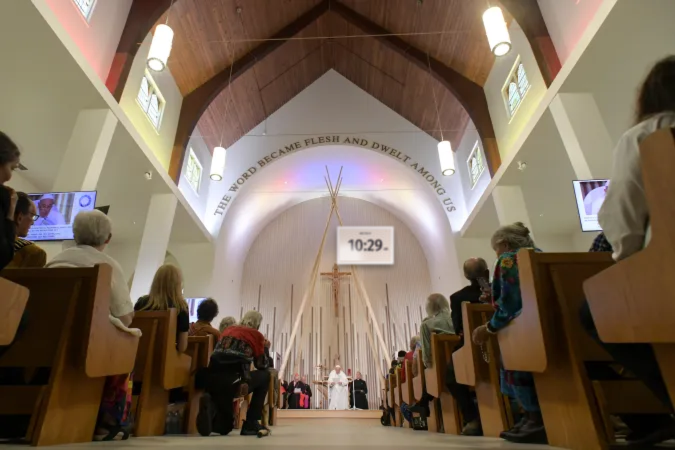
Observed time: 10:29
